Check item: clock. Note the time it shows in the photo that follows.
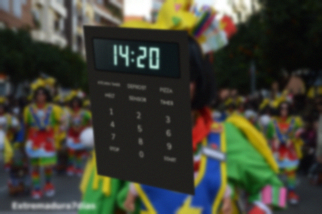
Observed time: 14:20
